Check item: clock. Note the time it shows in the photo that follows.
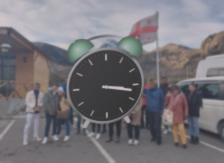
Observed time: 3:17
